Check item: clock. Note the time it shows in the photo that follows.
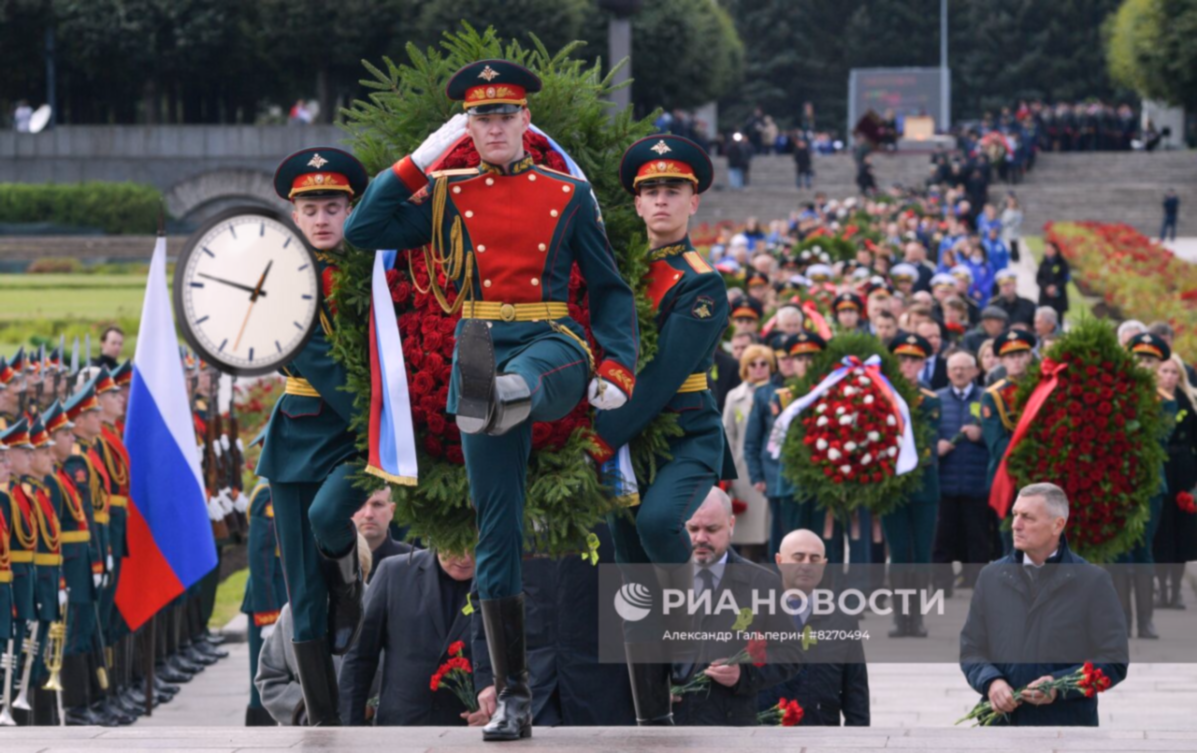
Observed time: 12:46:33
